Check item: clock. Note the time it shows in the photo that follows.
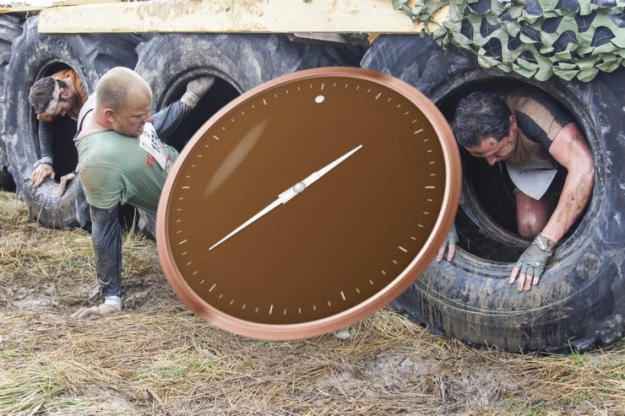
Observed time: 1:38
